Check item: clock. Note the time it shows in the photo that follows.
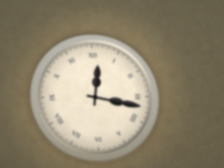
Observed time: 12:17
